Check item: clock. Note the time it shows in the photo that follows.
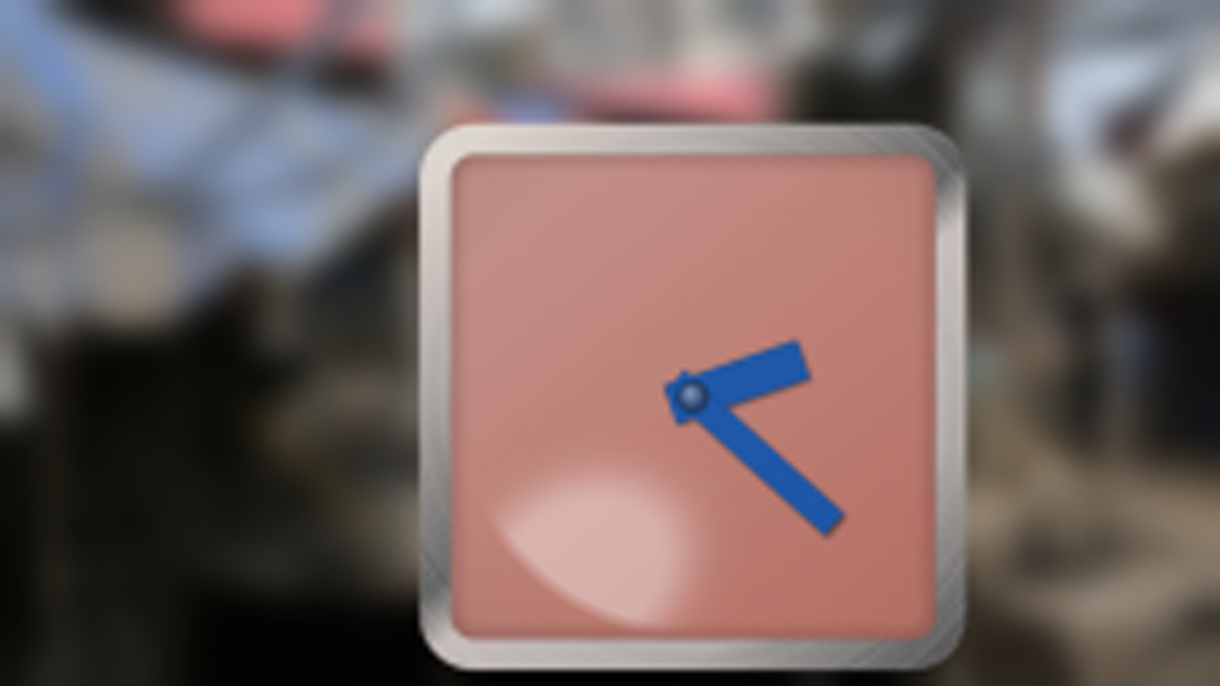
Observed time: 2:22
